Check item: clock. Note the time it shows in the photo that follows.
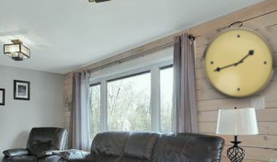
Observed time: 1:42
